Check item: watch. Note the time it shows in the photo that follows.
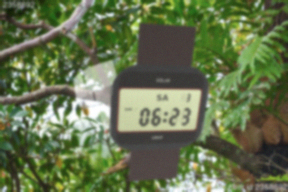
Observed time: 6:23
